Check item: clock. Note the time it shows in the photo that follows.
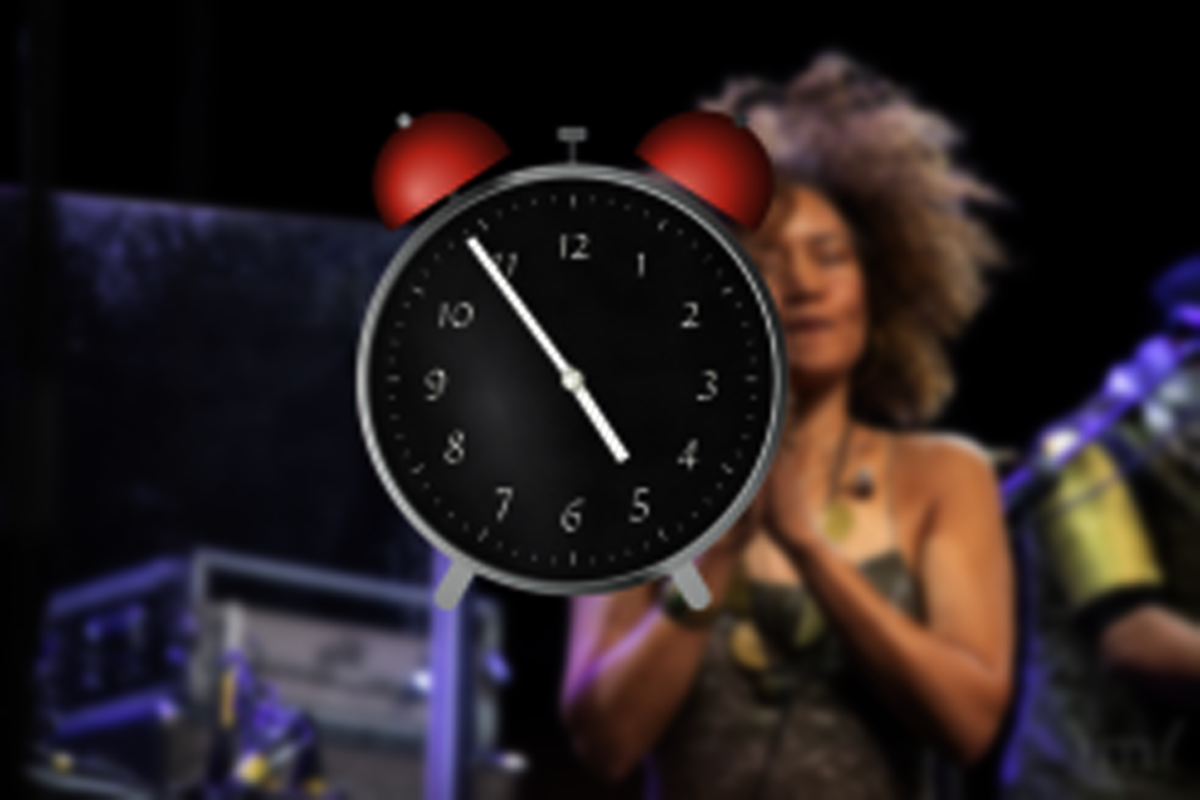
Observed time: 4:54
